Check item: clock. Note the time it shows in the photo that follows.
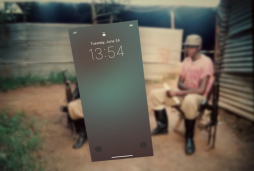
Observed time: 13:54
